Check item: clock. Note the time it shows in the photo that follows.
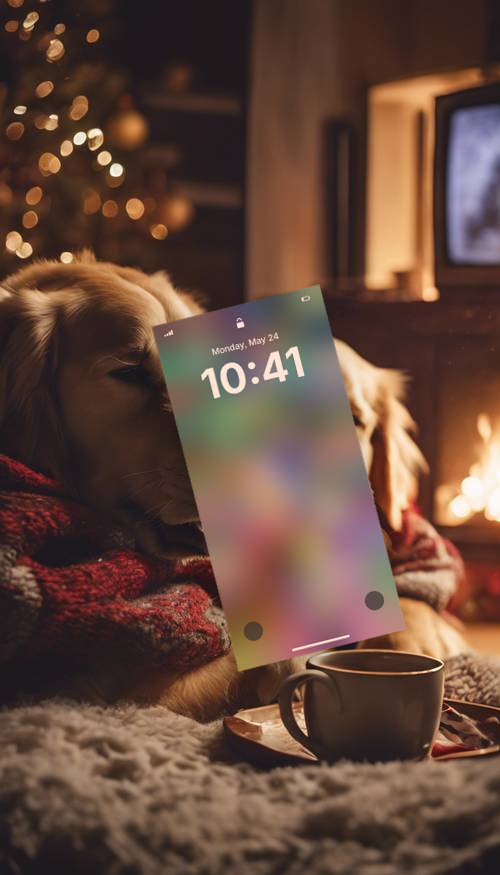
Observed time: 10:41
